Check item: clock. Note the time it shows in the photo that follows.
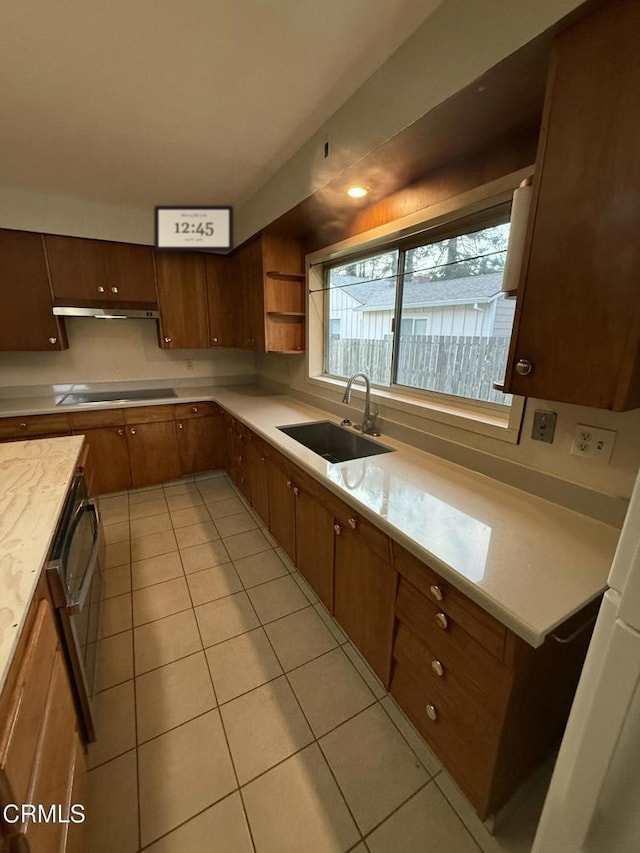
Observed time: 12:45
